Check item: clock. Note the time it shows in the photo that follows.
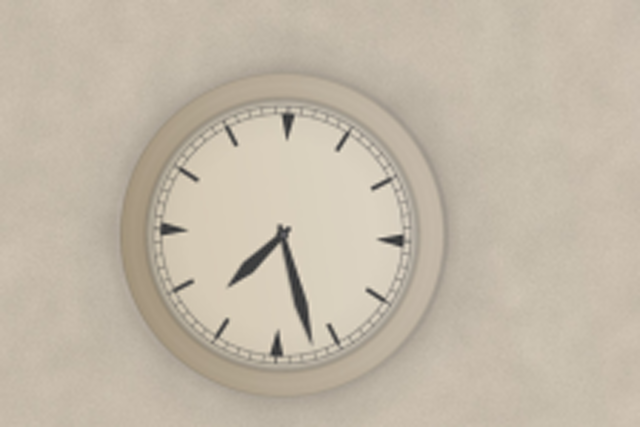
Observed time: 7:27
